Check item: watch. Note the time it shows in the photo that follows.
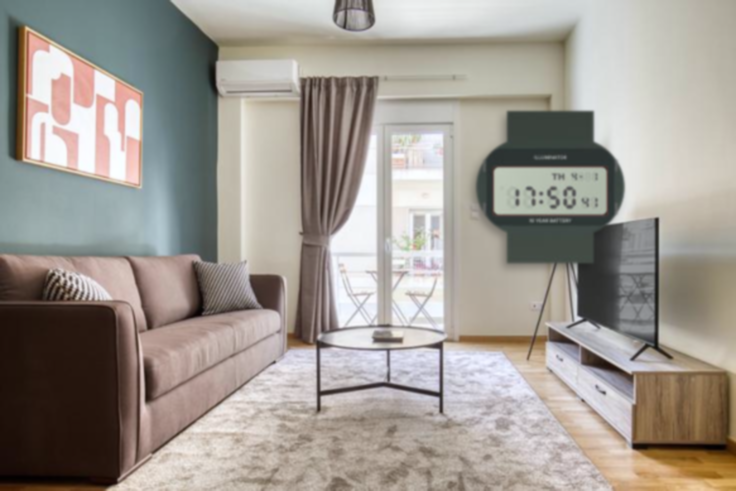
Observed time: 17:50:41
